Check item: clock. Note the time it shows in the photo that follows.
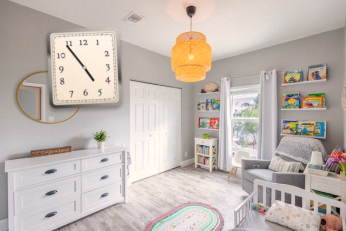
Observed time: 4:54
